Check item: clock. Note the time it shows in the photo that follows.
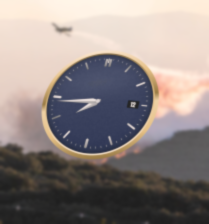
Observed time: 7:44
